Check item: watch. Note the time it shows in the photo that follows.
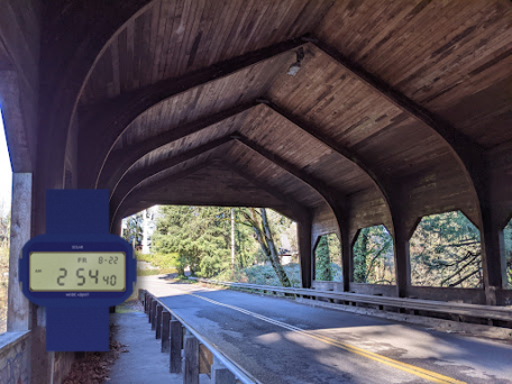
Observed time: 2:54:40
